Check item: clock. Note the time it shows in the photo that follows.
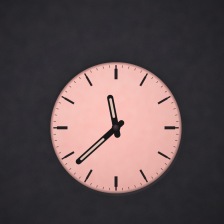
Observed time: 11:38
